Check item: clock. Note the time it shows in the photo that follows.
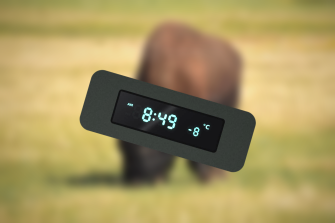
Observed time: 8:49
